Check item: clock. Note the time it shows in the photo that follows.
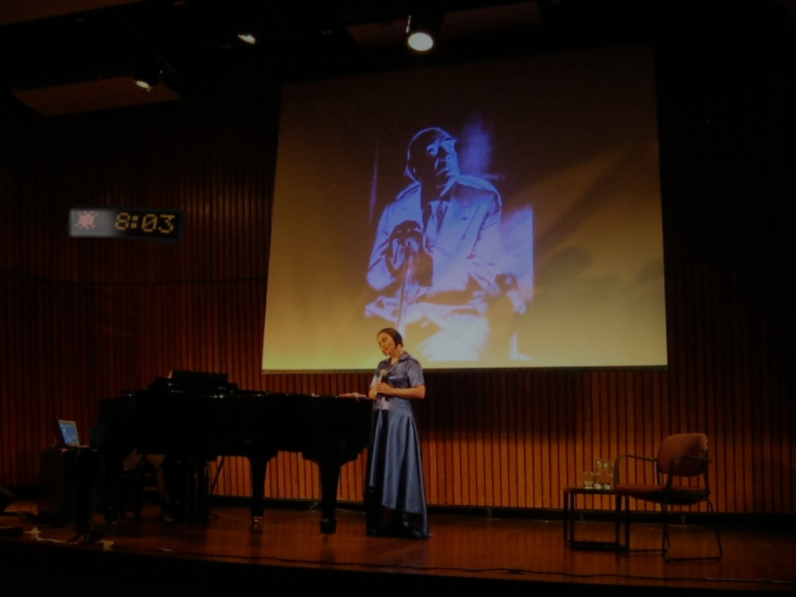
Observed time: 8:03
